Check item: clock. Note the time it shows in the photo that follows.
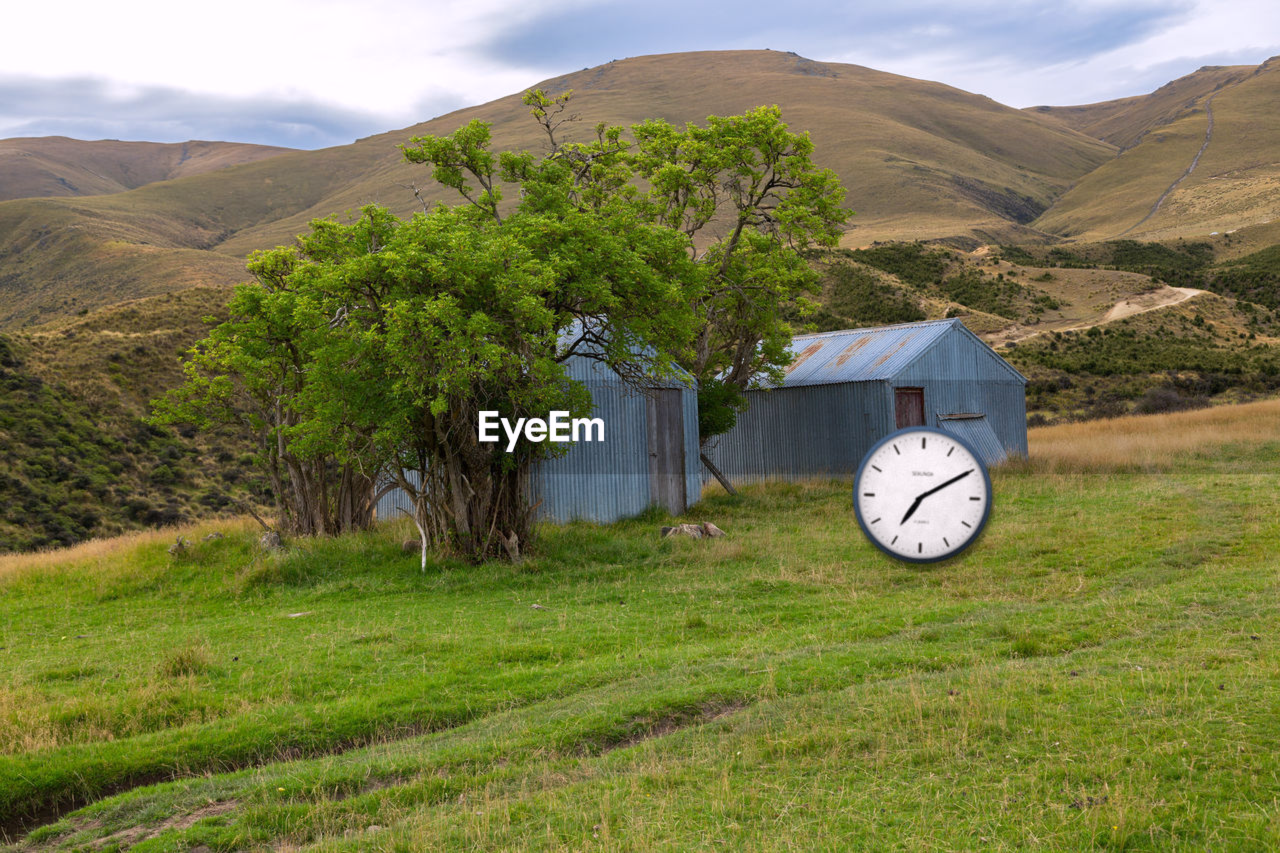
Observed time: 7:10
